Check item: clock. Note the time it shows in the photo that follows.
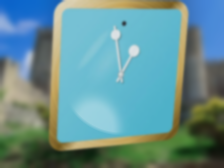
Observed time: 12:58
